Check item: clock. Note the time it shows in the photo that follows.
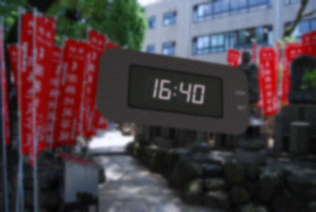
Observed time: 16:40
